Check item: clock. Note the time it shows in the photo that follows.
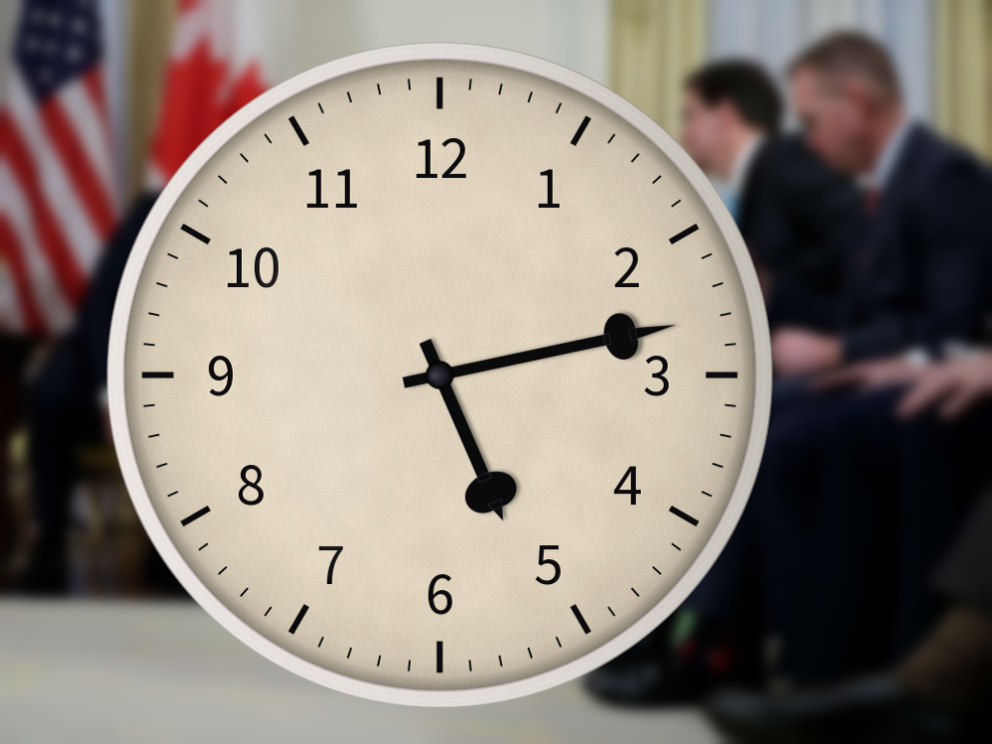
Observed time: 5:13
